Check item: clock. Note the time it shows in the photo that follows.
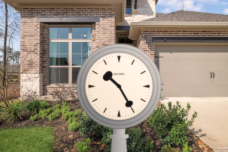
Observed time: 10:25
